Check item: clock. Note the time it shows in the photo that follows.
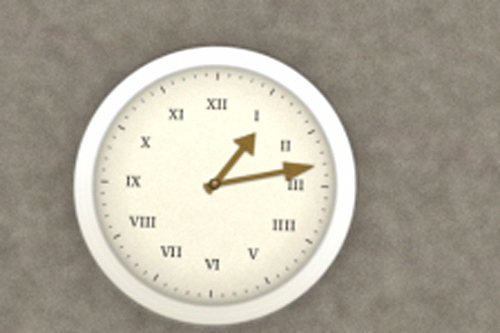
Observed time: 1:13
